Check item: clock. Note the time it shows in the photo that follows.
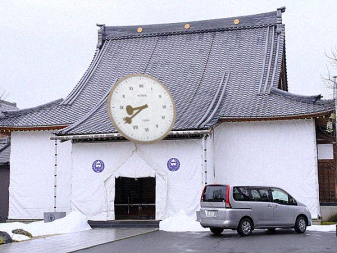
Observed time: 8:39
